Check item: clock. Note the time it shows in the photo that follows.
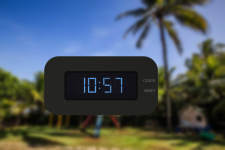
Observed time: 10:57
